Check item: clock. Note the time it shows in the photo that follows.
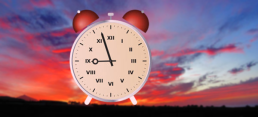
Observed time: 8:57
